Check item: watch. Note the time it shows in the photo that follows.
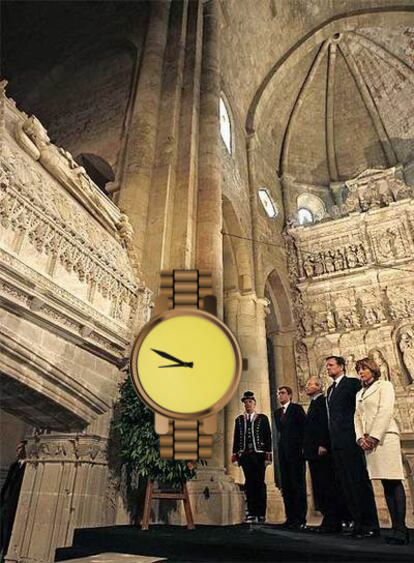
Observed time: 8:49
